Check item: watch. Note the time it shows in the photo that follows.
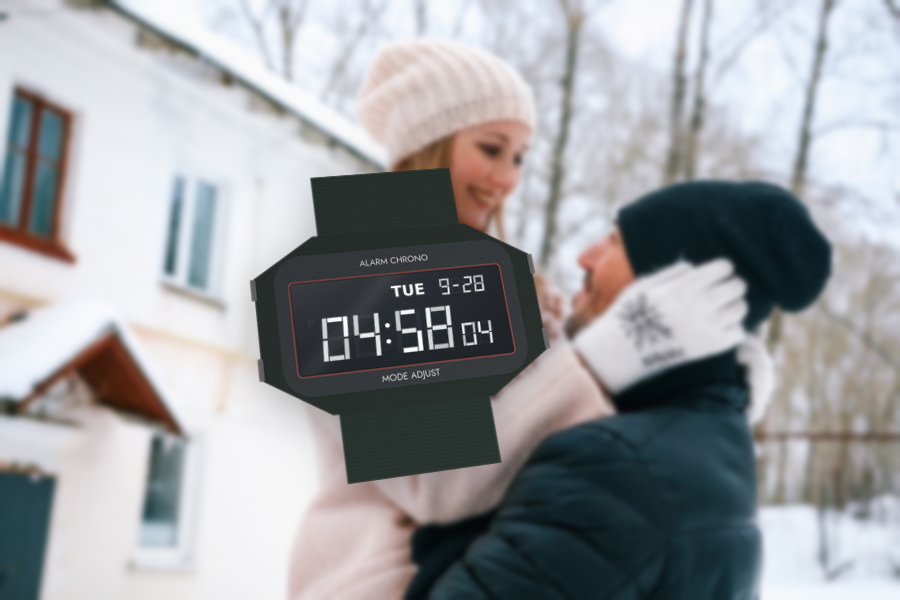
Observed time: 4:58:04
